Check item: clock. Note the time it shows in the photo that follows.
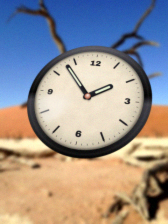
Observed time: 1:53
